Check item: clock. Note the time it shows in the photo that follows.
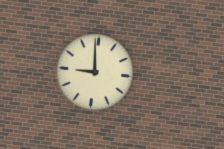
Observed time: 8:59
